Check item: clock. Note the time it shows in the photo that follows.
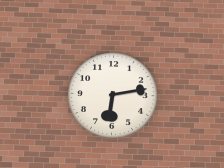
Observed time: 6:13
